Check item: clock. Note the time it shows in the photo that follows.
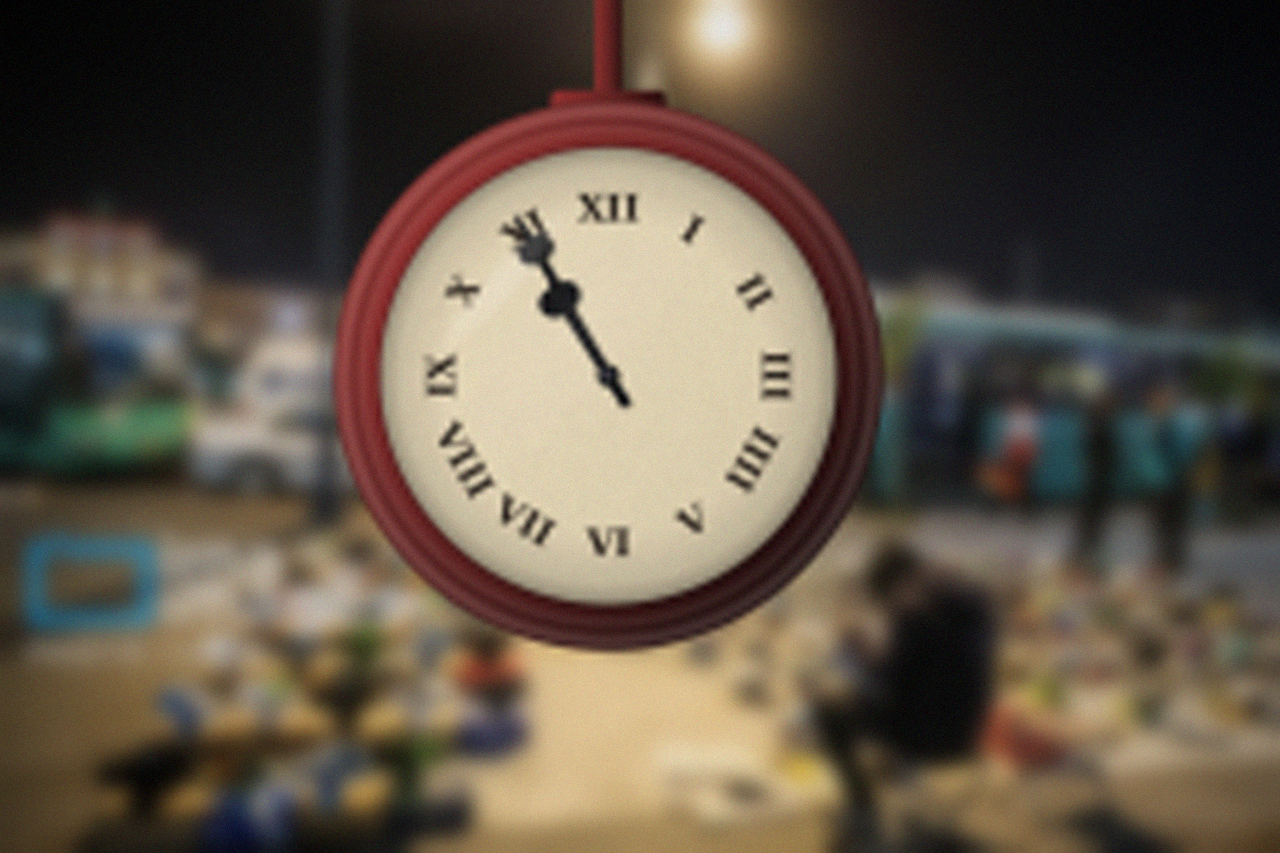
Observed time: 10:55
